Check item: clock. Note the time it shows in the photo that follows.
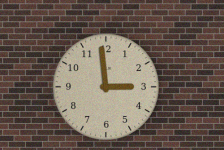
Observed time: 2:59
